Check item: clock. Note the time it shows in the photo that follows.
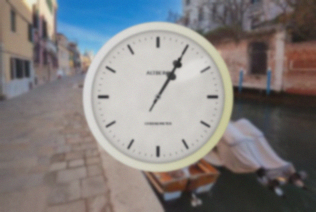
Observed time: 1:05:05
